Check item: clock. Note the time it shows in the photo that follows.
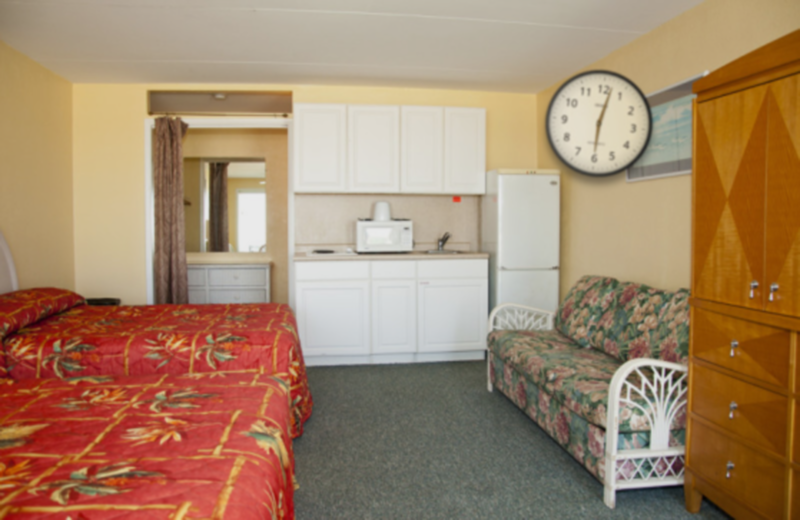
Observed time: 6:02
